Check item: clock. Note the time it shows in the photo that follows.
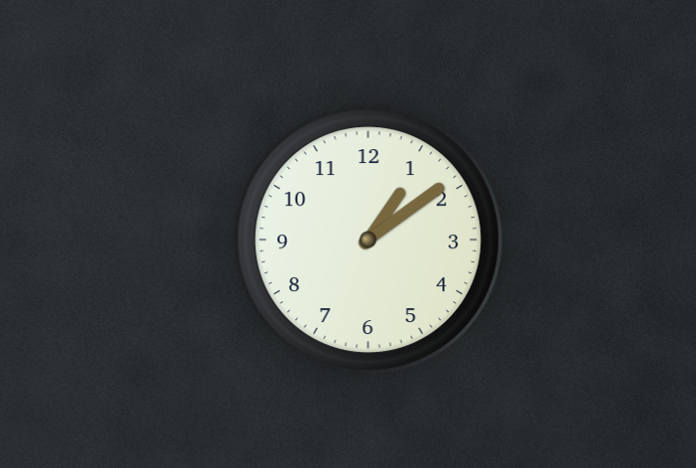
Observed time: 1:09
